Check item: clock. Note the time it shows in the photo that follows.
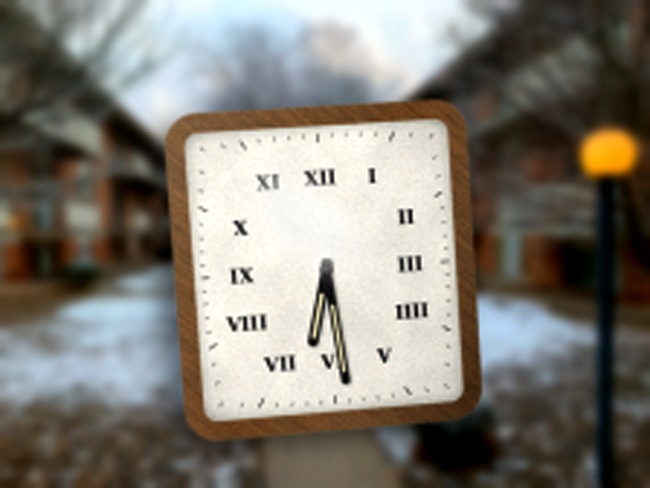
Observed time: 6:29
